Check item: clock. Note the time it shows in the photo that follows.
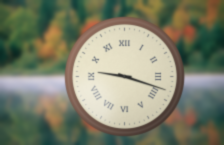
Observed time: 9:18
